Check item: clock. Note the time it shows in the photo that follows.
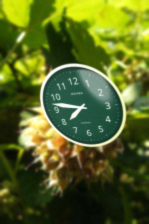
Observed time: 7:47
